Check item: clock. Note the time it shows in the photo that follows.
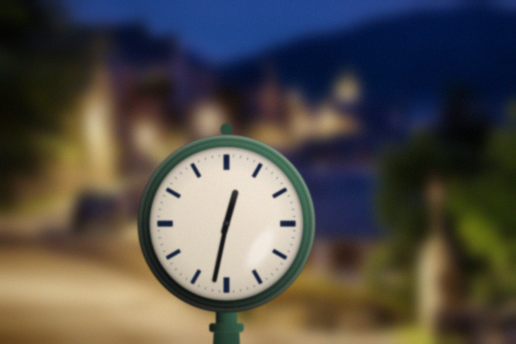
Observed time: 12:32
